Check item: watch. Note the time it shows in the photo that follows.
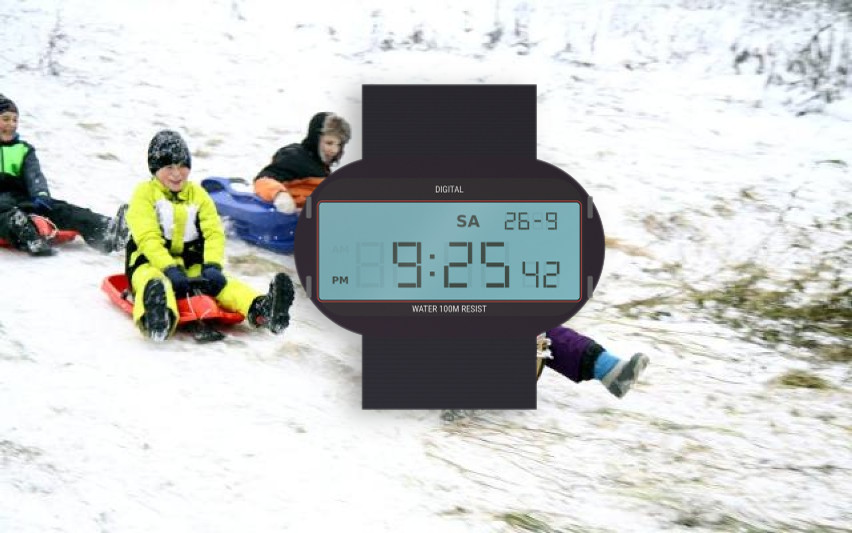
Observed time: 9:25:42
